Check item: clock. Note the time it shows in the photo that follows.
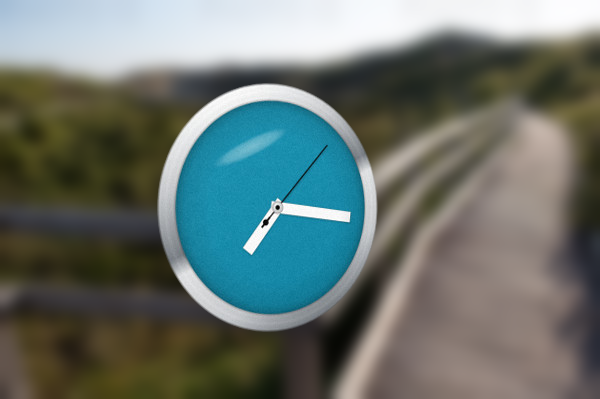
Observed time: 7:16:07
